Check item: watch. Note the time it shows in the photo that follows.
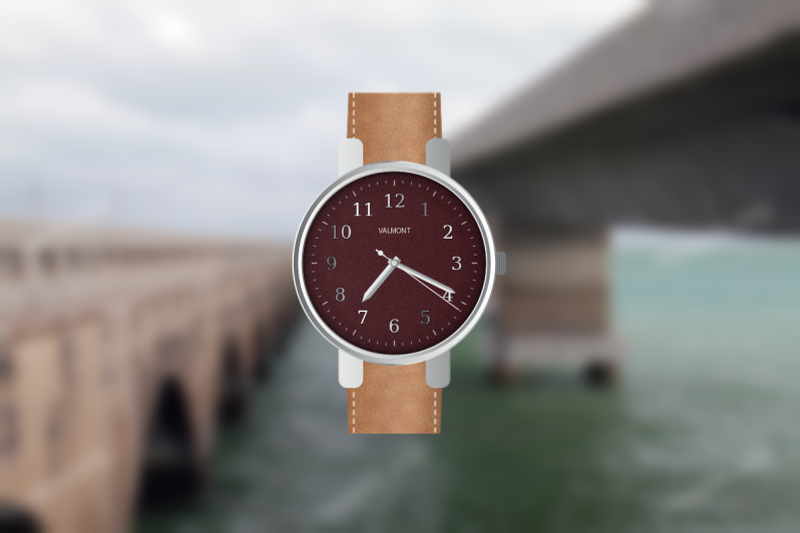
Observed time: 7:19:21
